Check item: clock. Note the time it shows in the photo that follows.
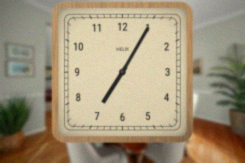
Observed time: 7:05
